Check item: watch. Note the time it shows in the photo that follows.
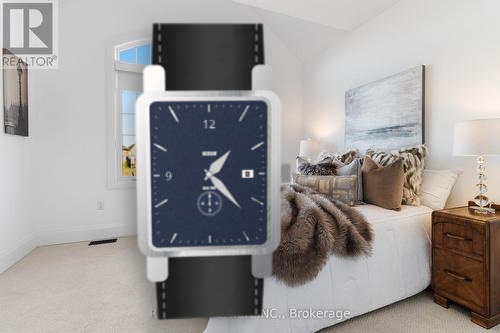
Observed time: 1:23
